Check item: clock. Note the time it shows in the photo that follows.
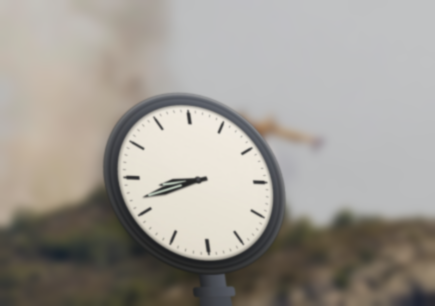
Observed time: 8:42
